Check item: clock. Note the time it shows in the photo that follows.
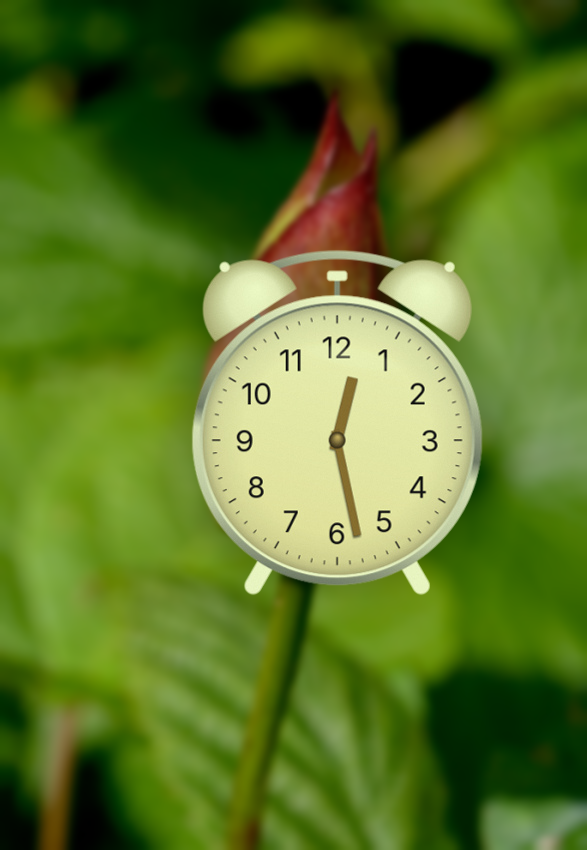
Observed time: 12:28
